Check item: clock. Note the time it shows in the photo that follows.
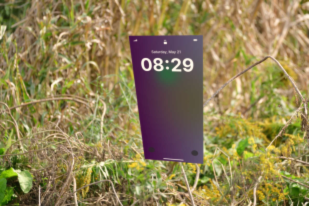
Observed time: 8:29
